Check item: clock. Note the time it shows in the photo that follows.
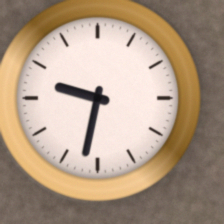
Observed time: 9:32
